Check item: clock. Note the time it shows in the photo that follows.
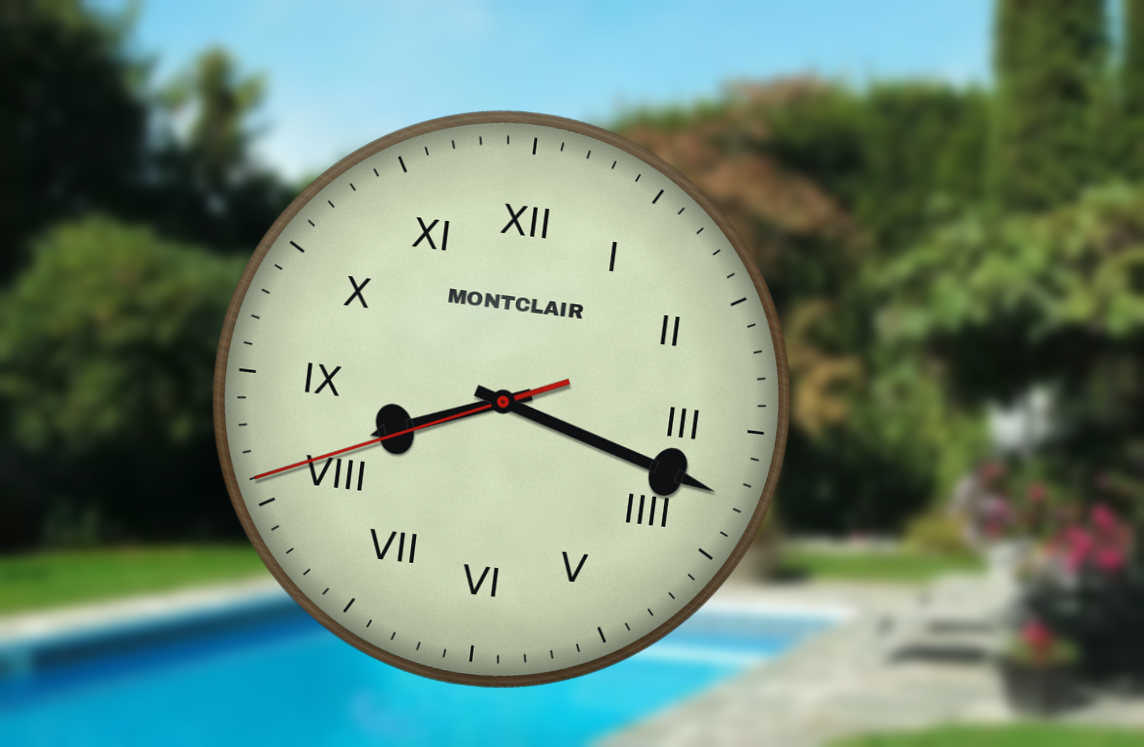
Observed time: 8:17:41
